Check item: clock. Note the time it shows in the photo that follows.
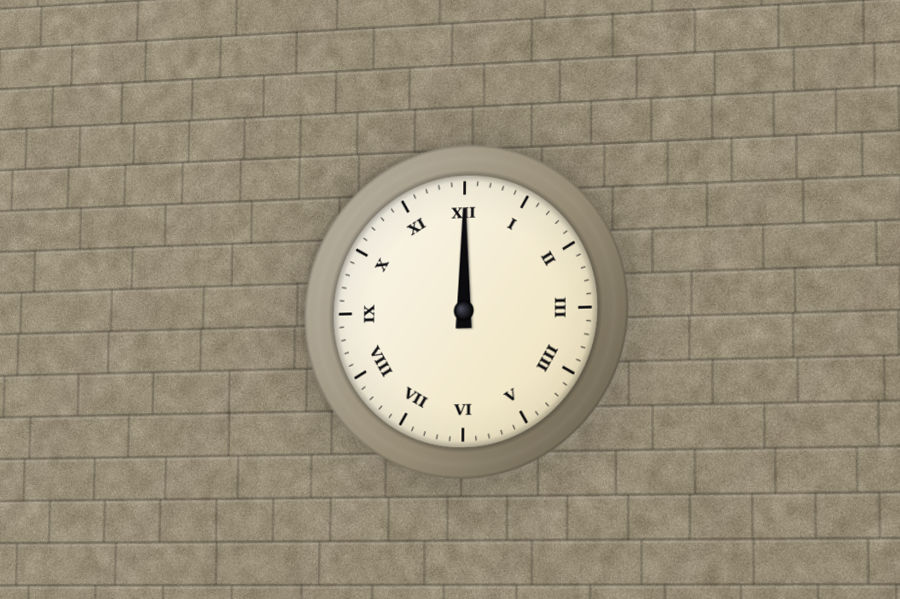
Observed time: 12:00
